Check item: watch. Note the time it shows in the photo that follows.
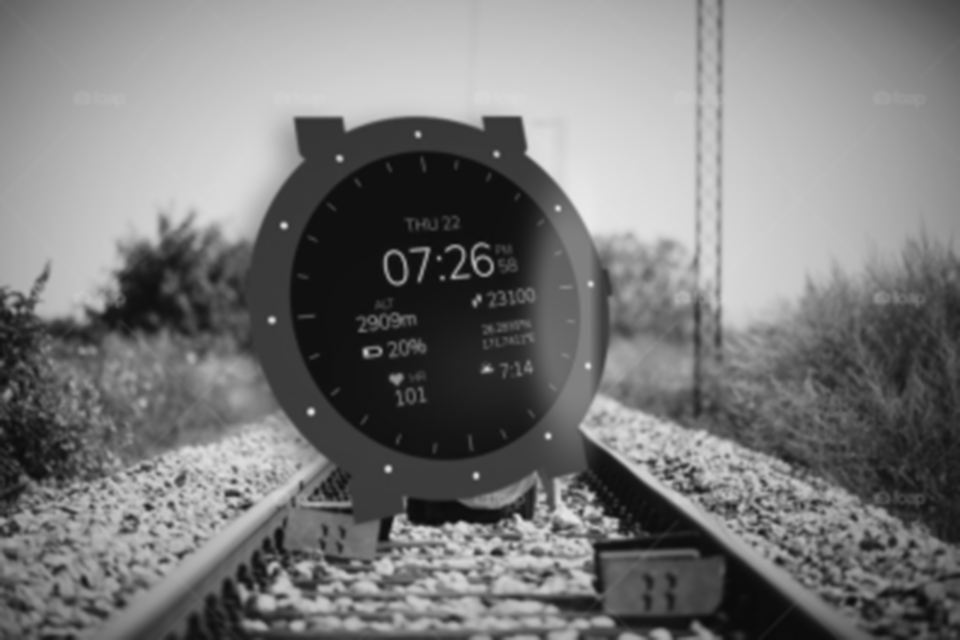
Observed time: 7:26
